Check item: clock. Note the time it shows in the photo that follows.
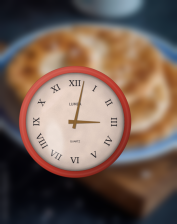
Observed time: 3:02
